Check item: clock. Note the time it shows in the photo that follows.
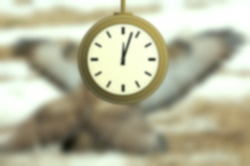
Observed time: 12:03
